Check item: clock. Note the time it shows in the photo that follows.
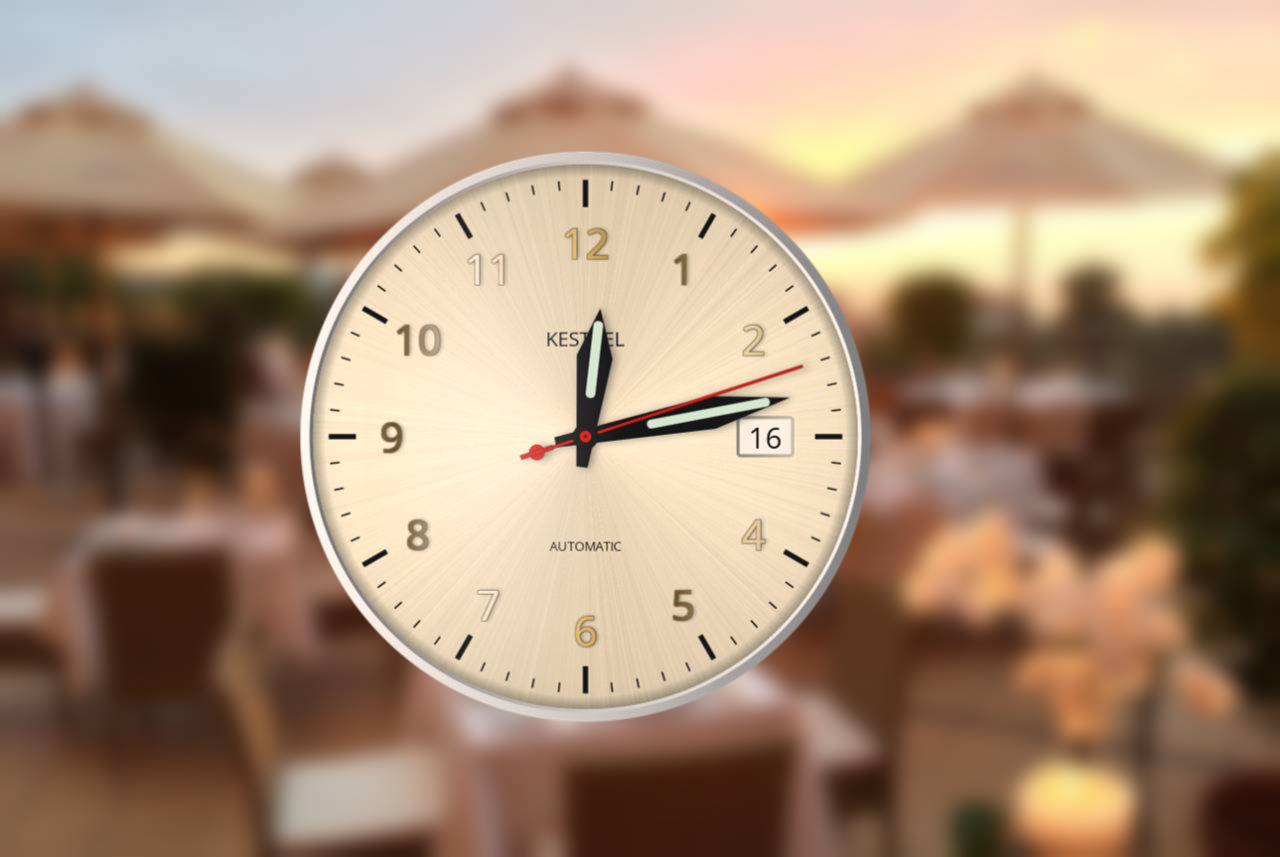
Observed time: 12:13:12
